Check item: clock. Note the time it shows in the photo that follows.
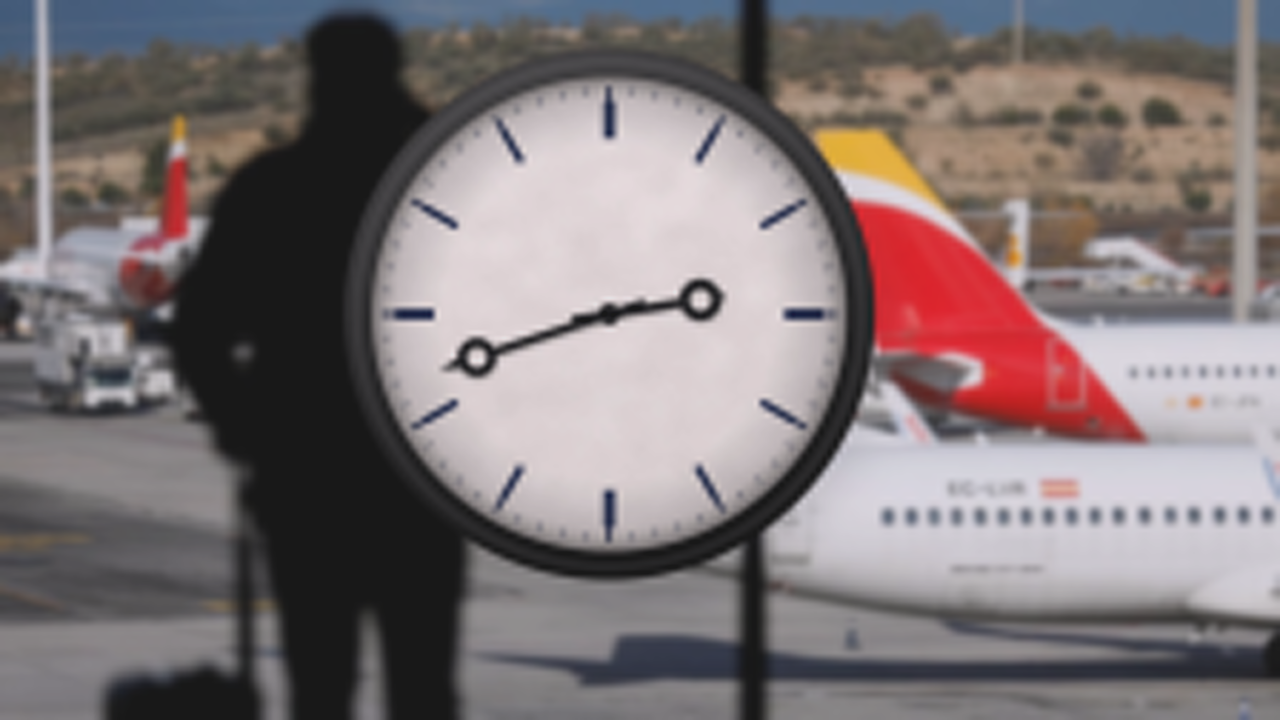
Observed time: 2:42
